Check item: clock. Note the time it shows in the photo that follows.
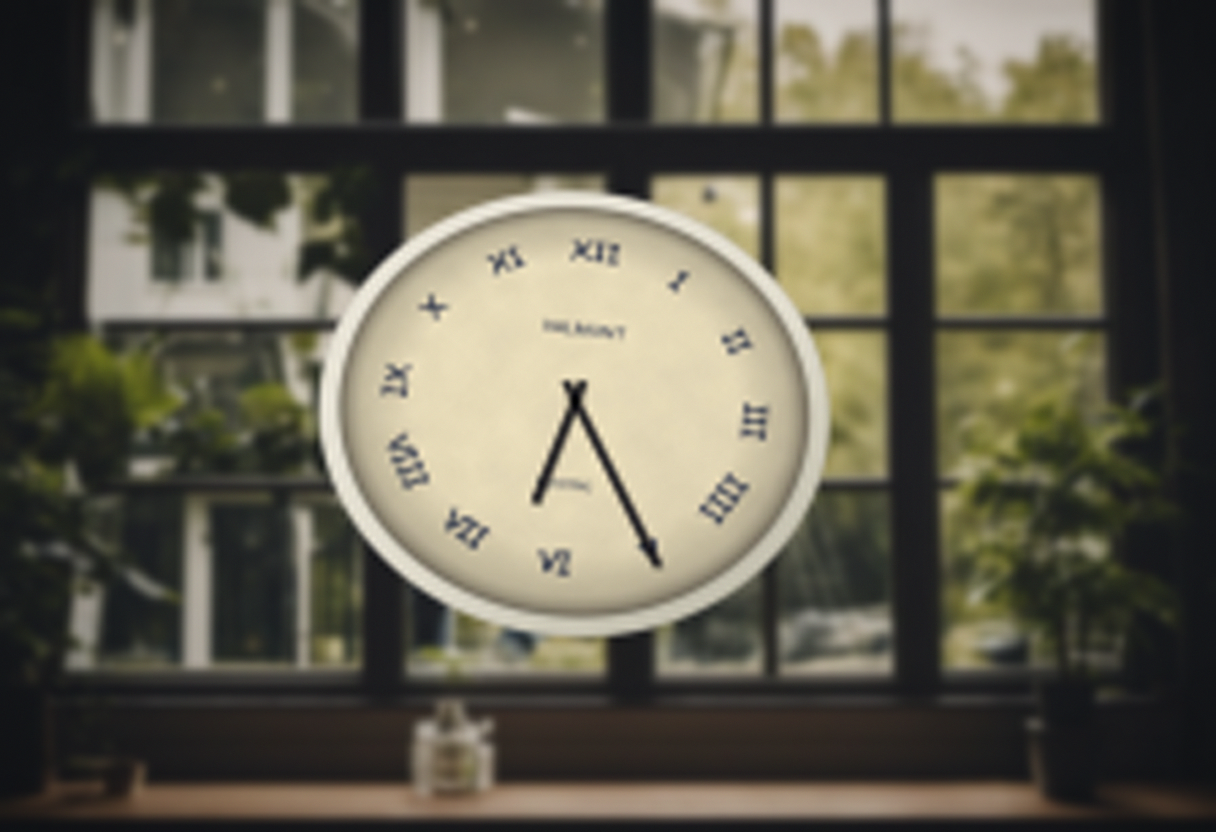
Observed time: 6:25
